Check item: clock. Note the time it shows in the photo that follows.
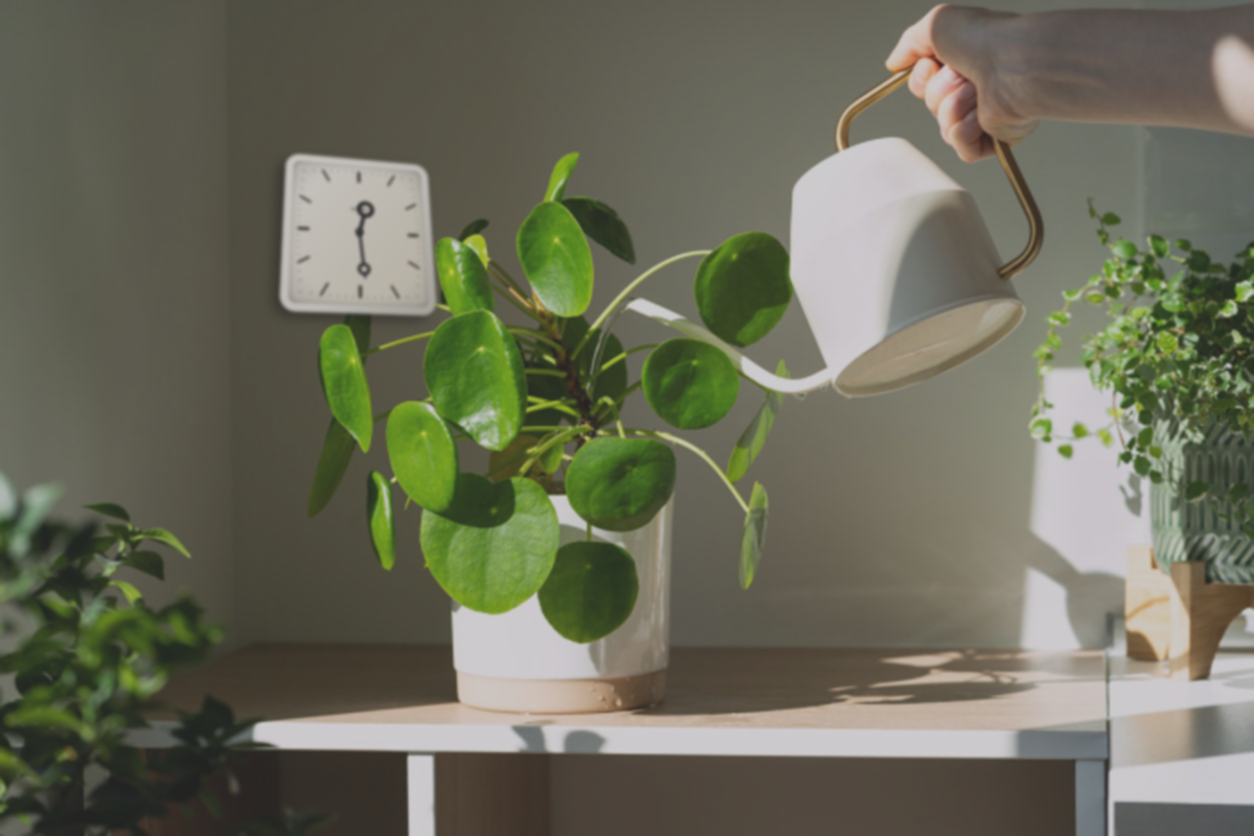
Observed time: 12:29
